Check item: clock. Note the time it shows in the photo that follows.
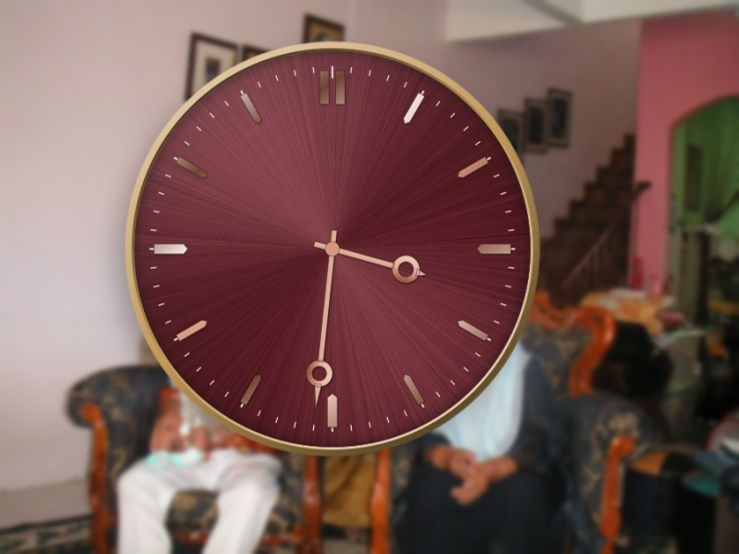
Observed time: 3:31
